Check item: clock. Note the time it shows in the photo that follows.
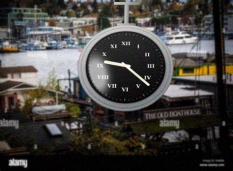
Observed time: 9:22
